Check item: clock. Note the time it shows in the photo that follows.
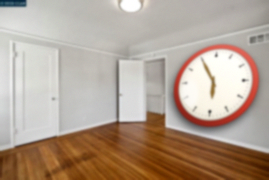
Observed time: 5:55
